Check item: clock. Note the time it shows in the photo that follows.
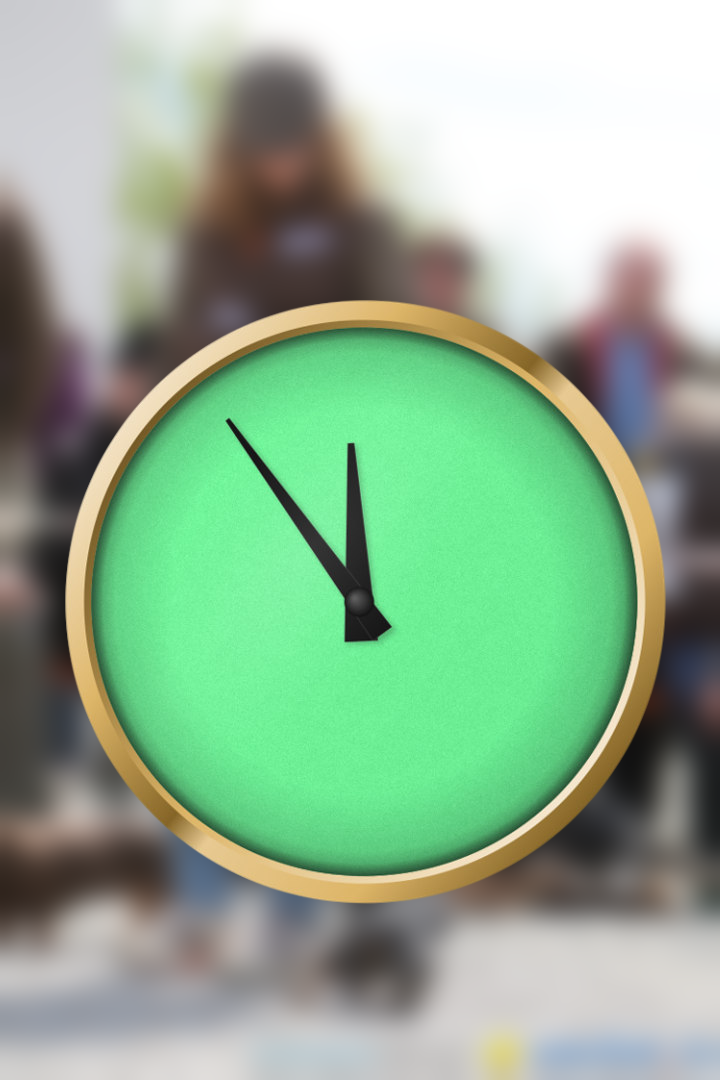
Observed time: 11:54
